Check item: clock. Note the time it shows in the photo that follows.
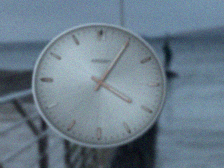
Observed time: 4:05
